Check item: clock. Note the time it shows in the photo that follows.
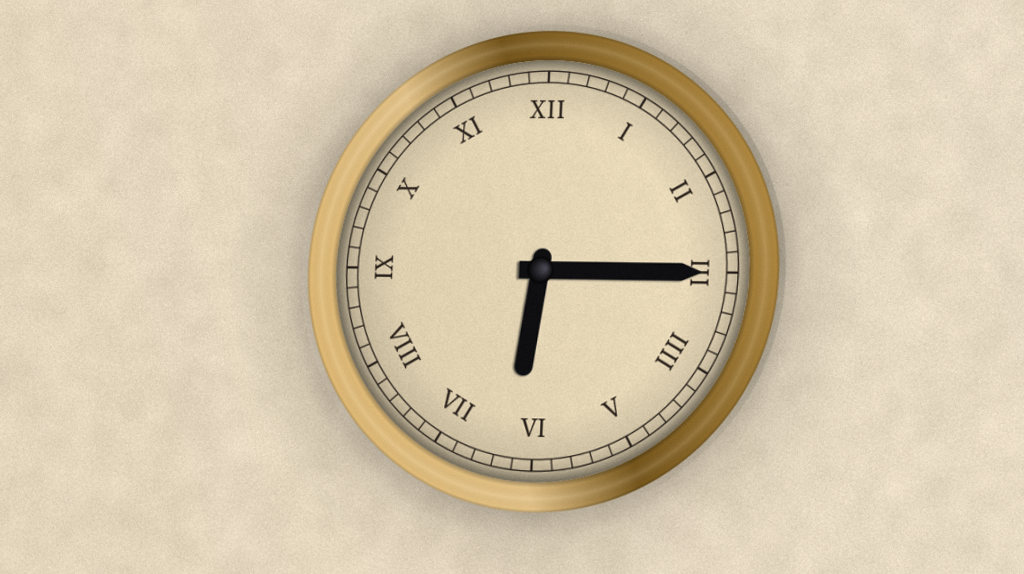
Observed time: 6:15
